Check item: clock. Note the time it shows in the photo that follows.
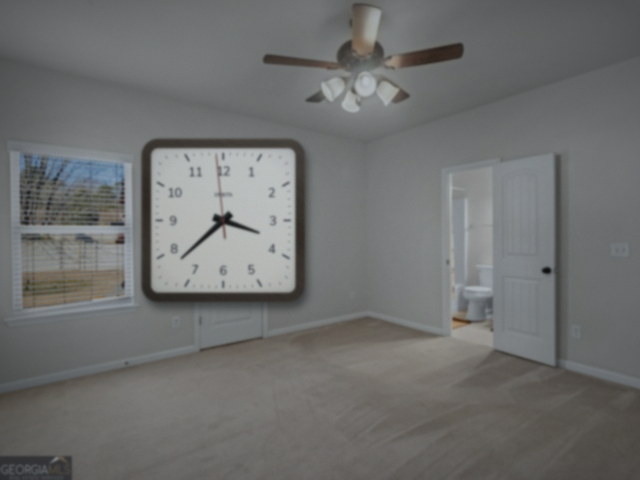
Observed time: 3:37:59
